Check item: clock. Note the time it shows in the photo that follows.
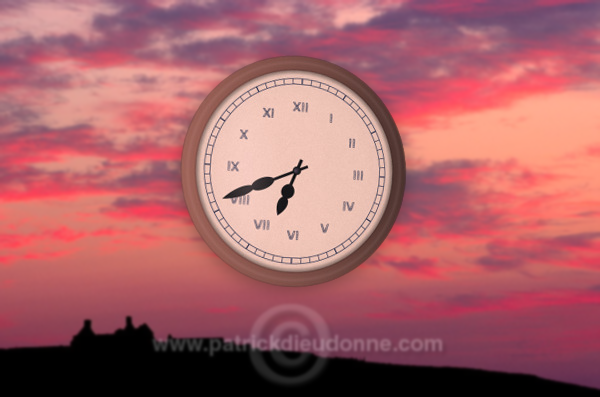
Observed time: 6:41
